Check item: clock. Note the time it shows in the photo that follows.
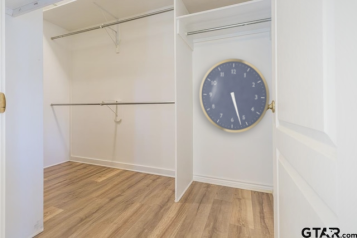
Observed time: 5:27
